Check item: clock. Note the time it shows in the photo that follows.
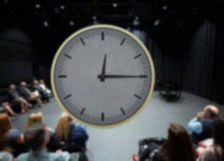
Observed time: 12:15
